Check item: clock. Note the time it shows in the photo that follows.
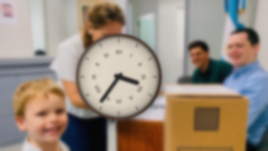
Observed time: 3:36
